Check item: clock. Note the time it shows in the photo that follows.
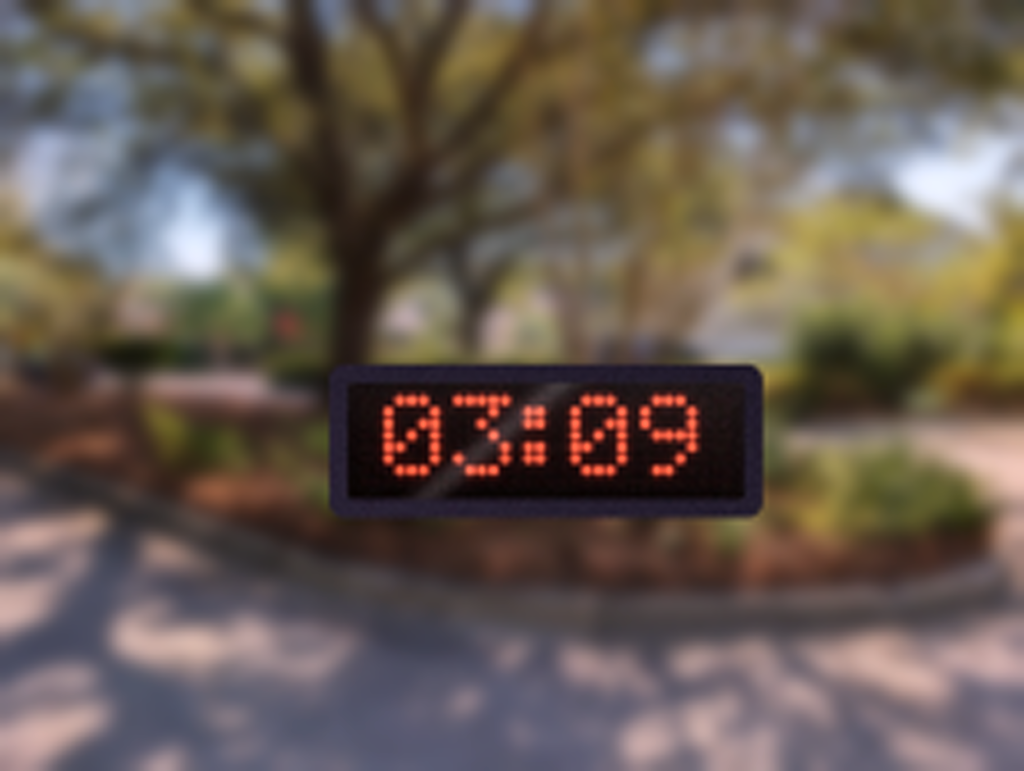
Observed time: 3:09
